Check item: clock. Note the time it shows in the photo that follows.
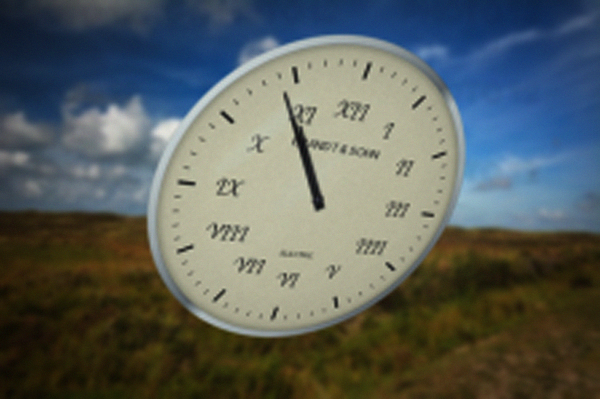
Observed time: 10:54
